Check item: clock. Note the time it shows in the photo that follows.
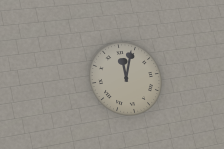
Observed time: 12:04
